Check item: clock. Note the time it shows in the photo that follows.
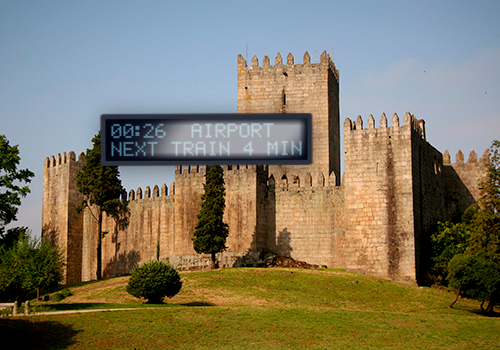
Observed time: 0:26
